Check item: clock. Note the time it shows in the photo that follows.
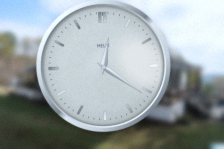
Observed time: 12:21
